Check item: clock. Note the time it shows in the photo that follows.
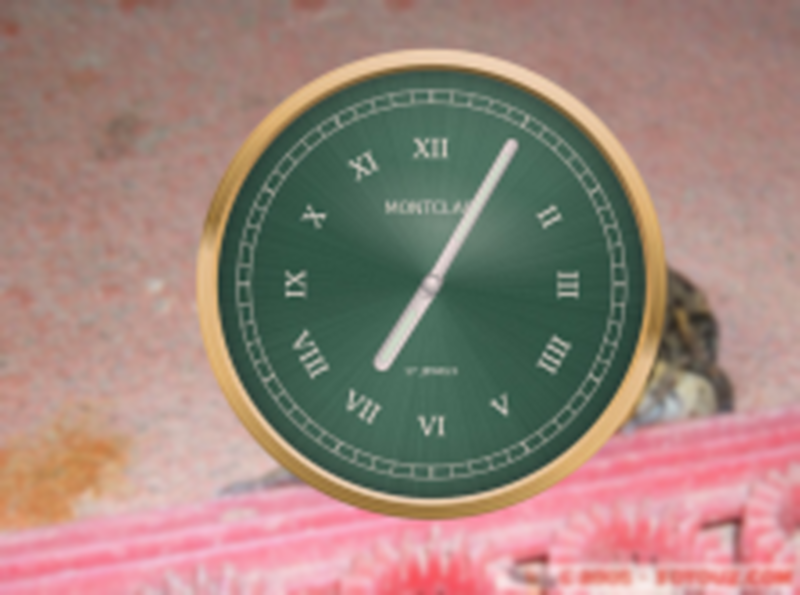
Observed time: 7:05
